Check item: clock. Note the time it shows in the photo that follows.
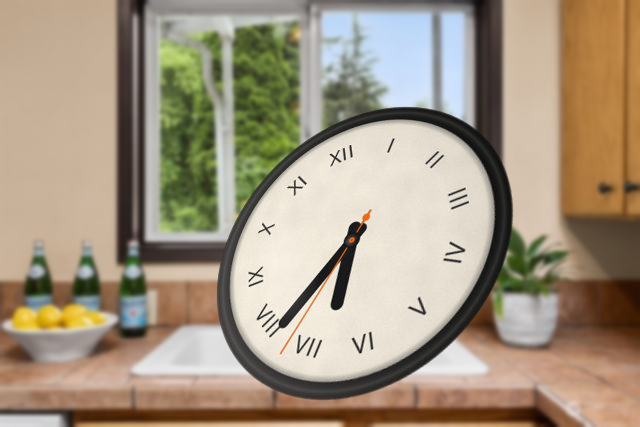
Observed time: 6:38:37
